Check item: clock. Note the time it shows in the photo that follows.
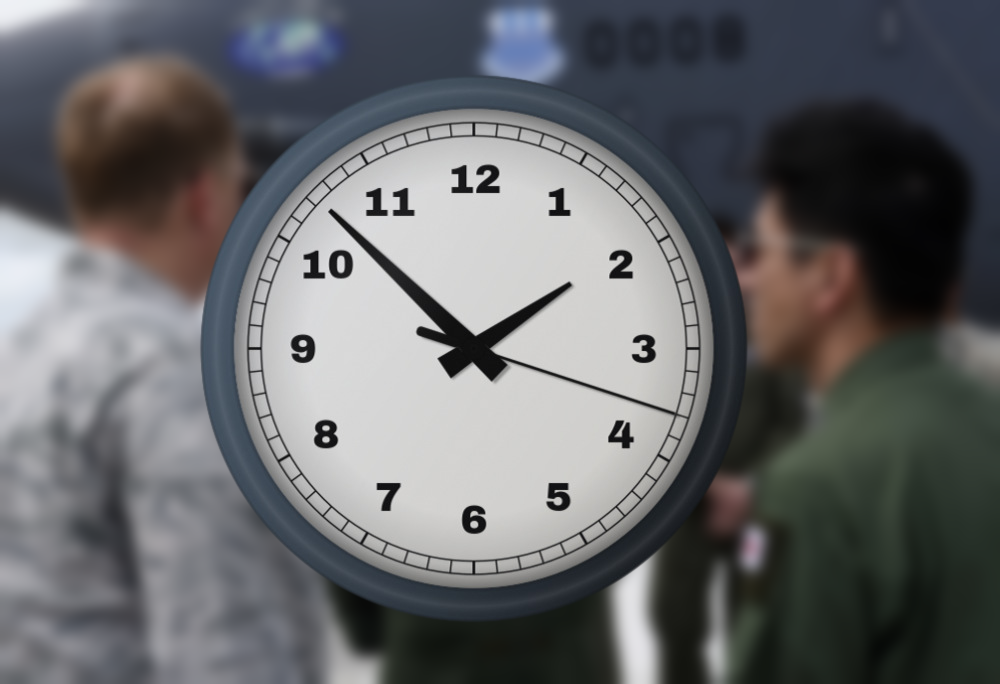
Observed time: 1:52:18
